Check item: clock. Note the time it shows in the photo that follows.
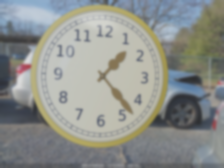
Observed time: 1:23
